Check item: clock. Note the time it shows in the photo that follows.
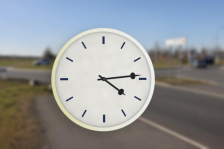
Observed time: 4:14
